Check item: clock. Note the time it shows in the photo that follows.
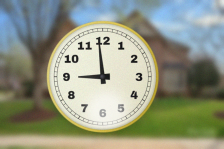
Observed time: 8:59
